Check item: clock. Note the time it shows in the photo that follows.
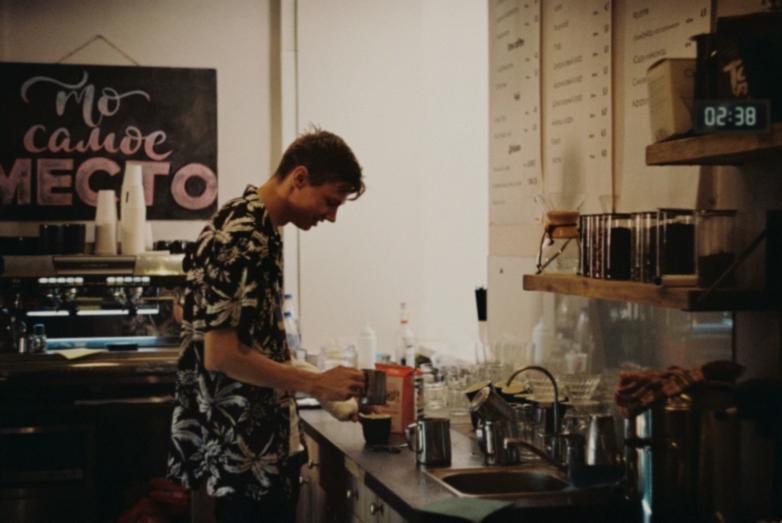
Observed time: 2:38
